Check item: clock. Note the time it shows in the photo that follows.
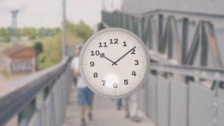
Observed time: 10:09
